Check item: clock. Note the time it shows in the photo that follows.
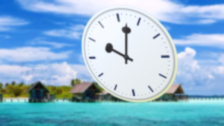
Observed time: 10:02
